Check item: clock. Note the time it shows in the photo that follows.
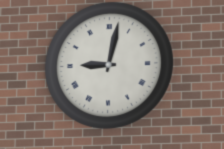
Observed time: 9:02
